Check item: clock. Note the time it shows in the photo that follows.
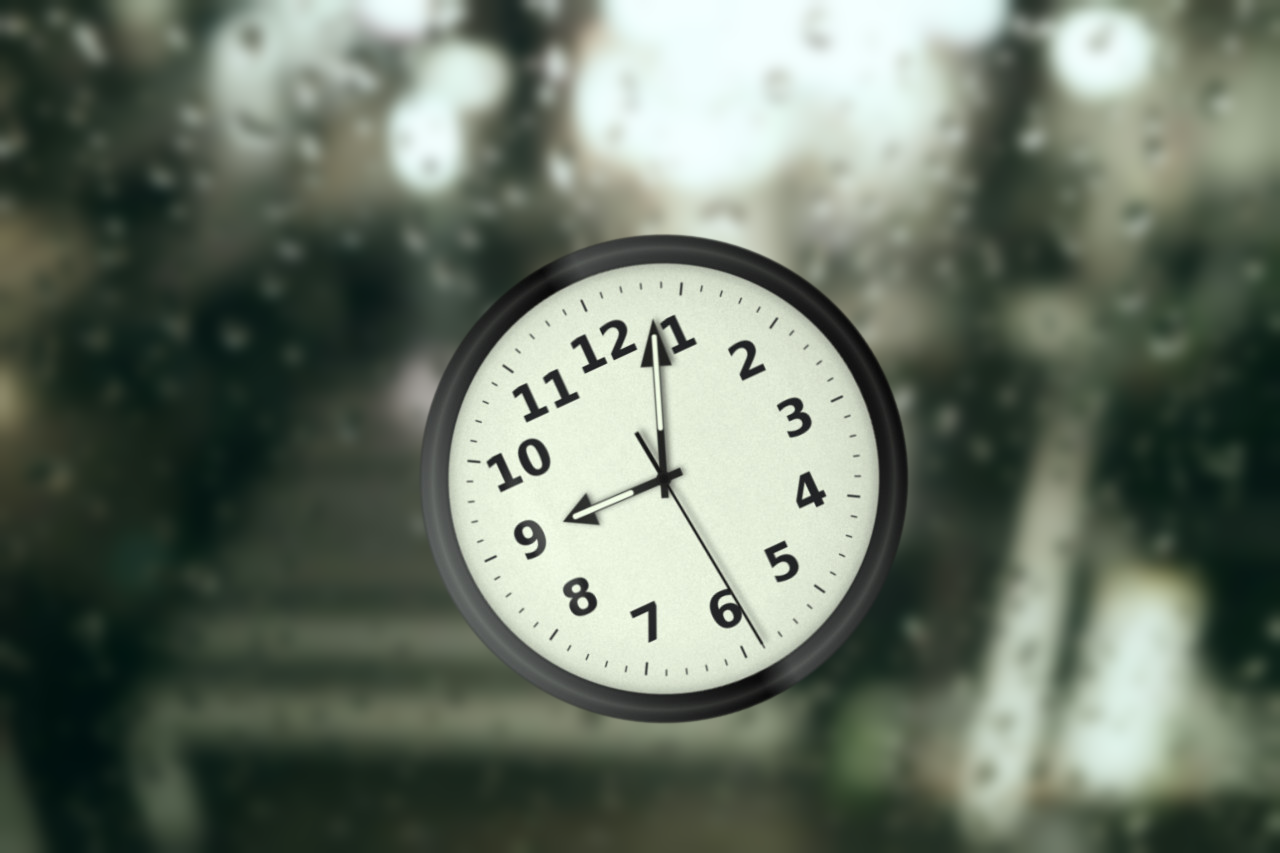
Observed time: 9:03:29
